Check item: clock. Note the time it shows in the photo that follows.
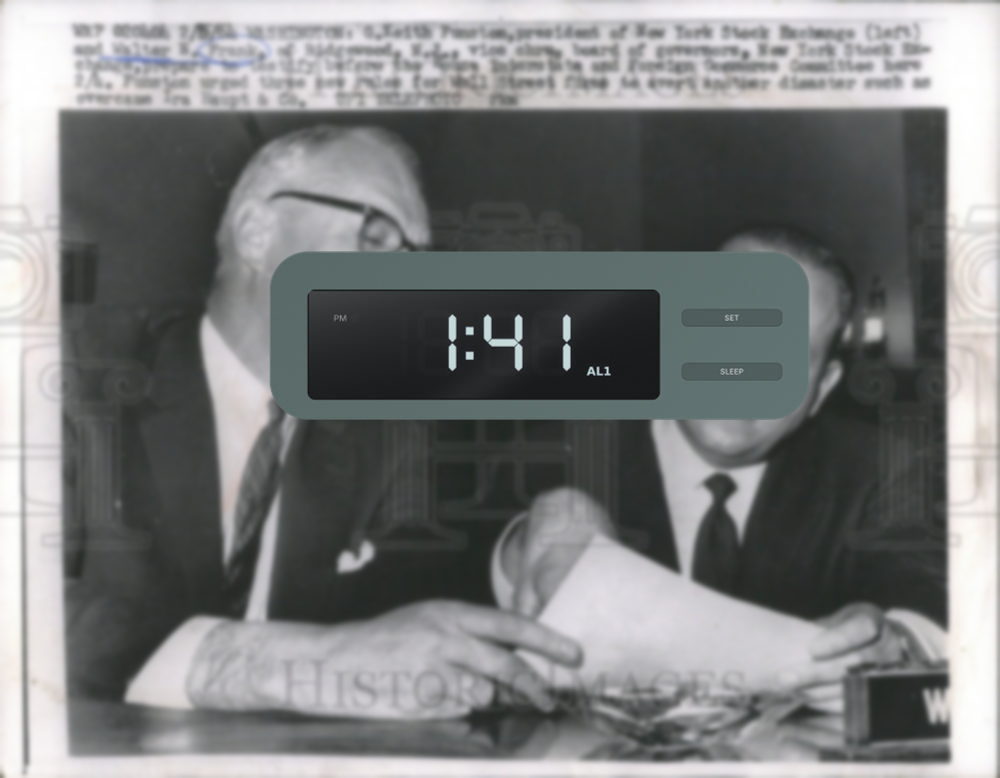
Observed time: 1:41
